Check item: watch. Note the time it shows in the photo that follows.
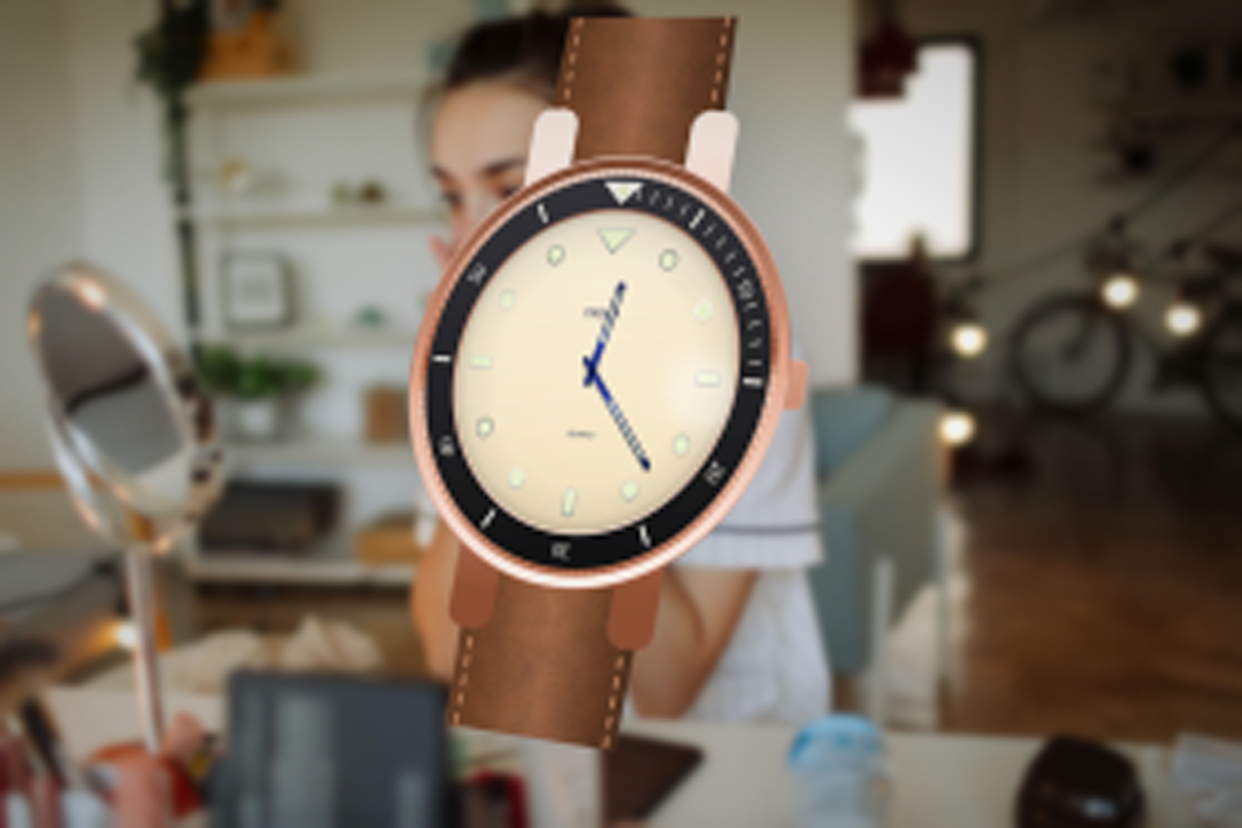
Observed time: 12:23
